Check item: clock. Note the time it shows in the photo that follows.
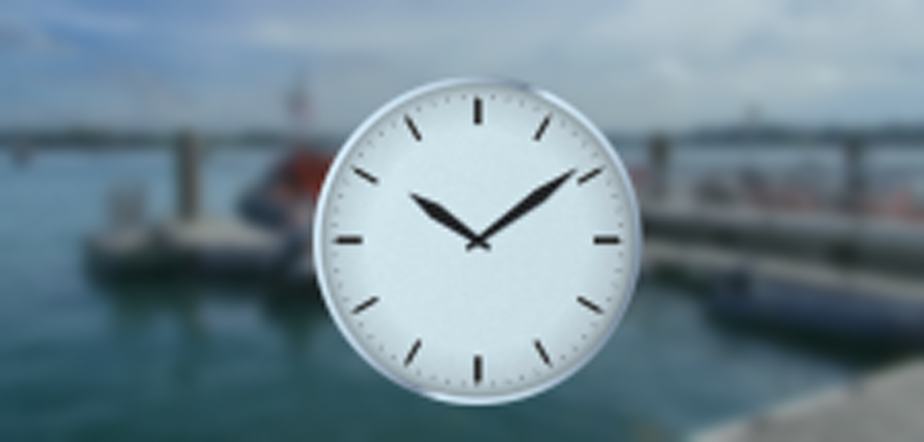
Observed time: 10:09
